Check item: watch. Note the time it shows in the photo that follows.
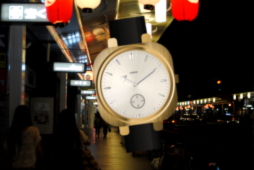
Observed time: 10:10
